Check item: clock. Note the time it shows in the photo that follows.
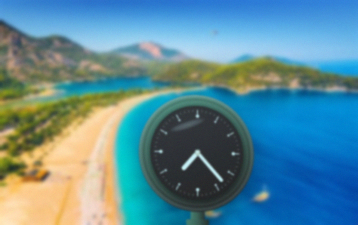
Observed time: 7:23
